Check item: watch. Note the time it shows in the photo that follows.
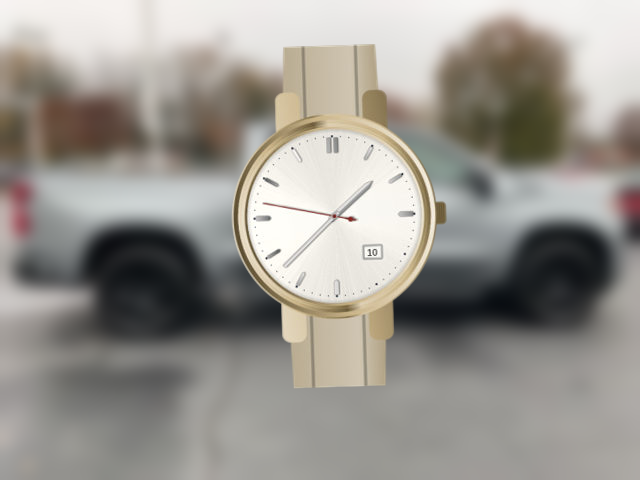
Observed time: 1:37:47
